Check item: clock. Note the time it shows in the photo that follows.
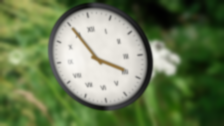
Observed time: 3:55
